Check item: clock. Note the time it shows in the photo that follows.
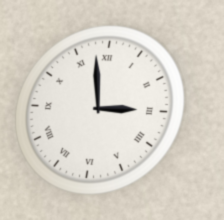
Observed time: 2:58
